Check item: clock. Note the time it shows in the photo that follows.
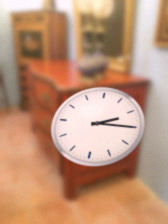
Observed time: 2:15
